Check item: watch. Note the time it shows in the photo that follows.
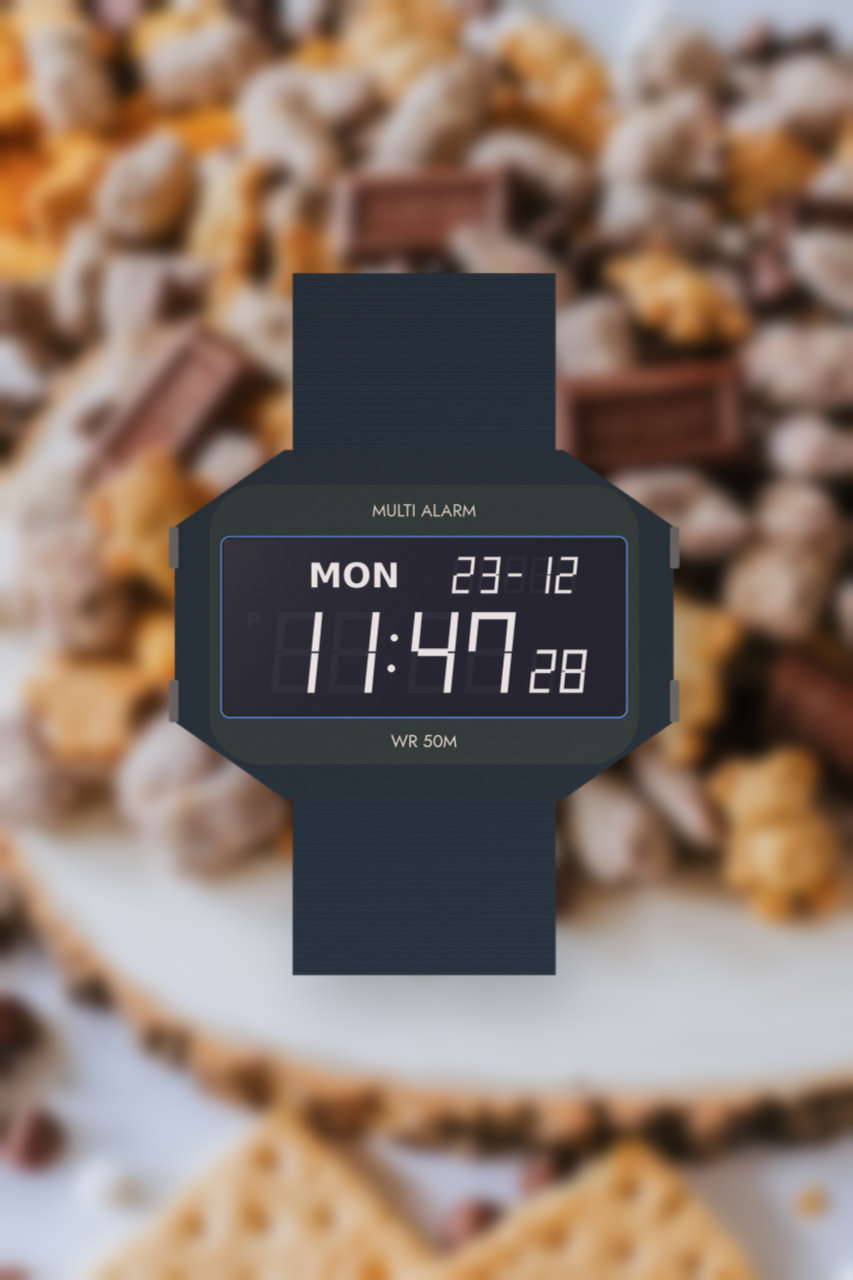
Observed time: 11:47:28
